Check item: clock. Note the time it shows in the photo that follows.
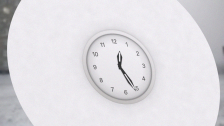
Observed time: 12:26
